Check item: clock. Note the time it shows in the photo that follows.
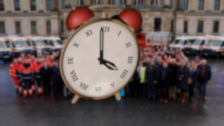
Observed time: 3:59
